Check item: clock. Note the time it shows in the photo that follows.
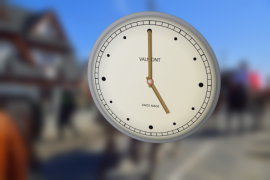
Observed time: 5:00
